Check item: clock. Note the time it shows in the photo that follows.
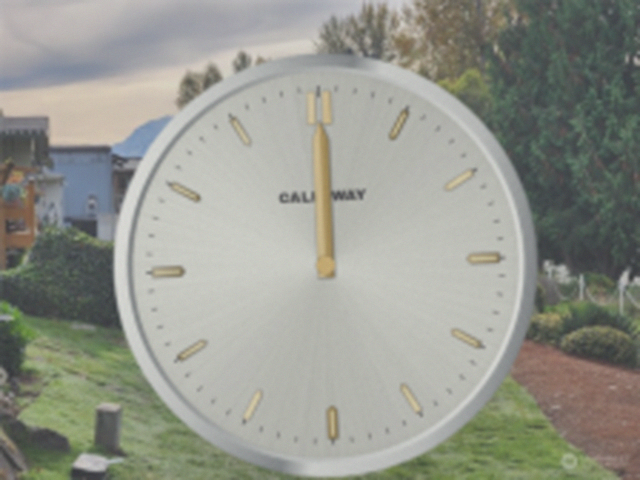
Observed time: 12:00
